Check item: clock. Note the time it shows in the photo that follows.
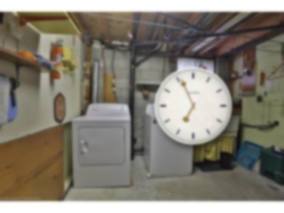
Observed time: 6:56
